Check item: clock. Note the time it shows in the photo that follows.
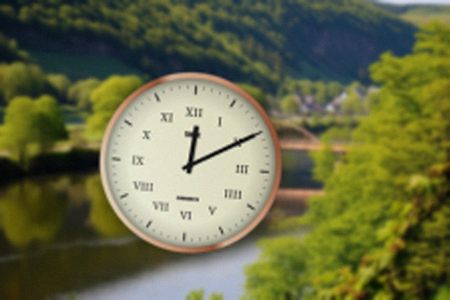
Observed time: 12:10
